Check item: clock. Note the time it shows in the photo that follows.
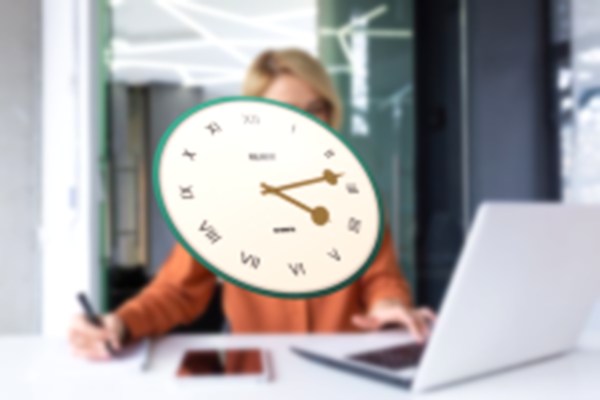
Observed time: 4:13
